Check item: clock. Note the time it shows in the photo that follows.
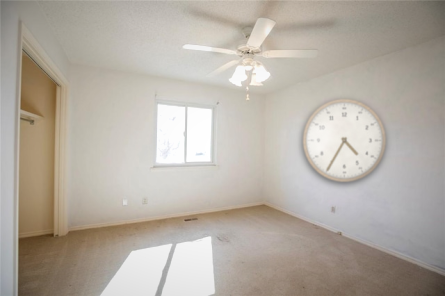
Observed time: 4:35
